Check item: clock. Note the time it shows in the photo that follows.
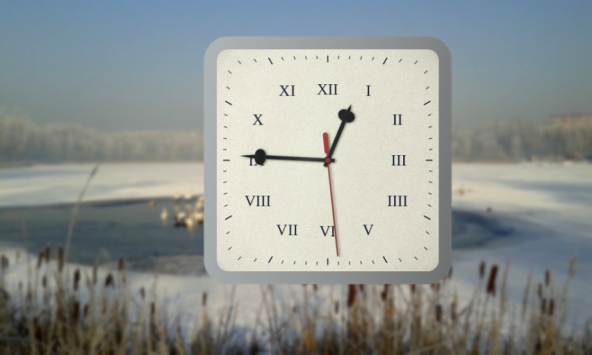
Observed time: 12:45:29
